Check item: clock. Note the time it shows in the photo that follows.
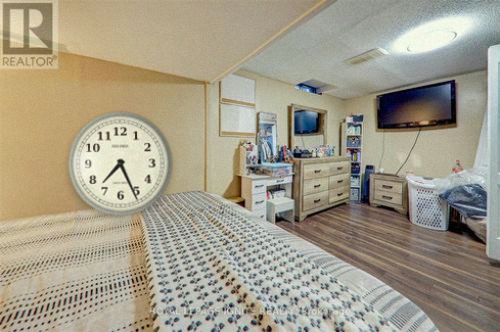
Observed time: 7:26
